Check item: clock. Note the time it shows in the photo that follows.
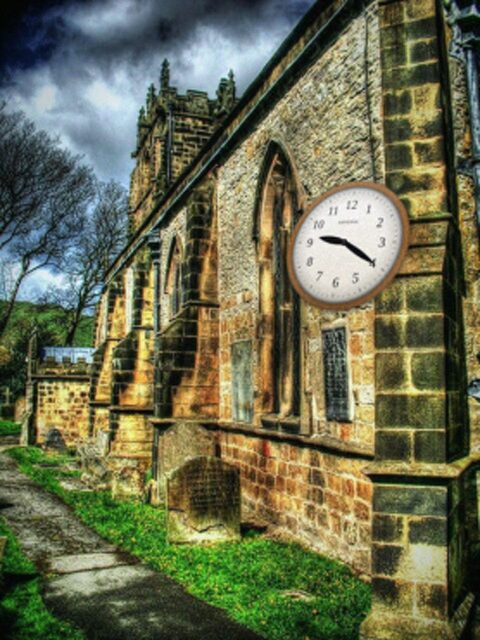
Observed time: 9:20
